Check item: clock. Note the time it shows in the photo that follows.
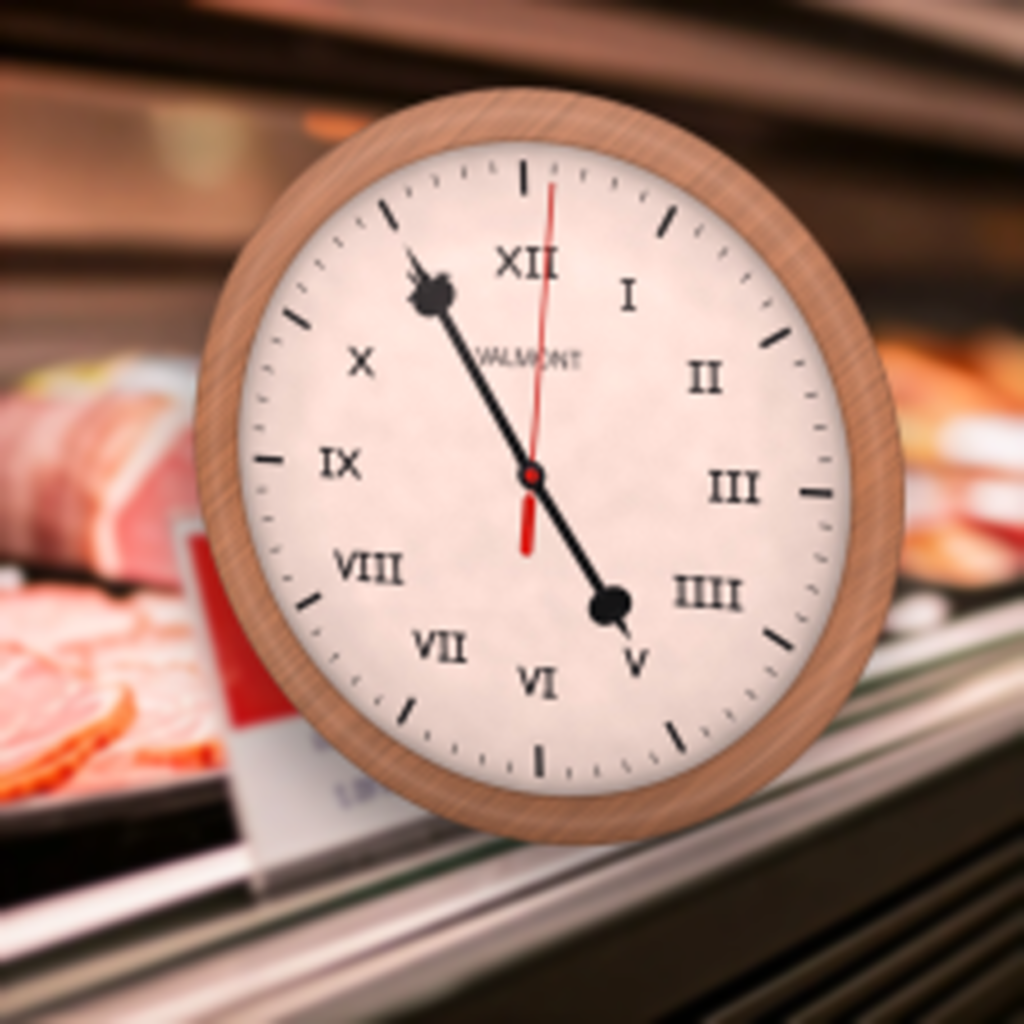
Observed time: 4:55:01
